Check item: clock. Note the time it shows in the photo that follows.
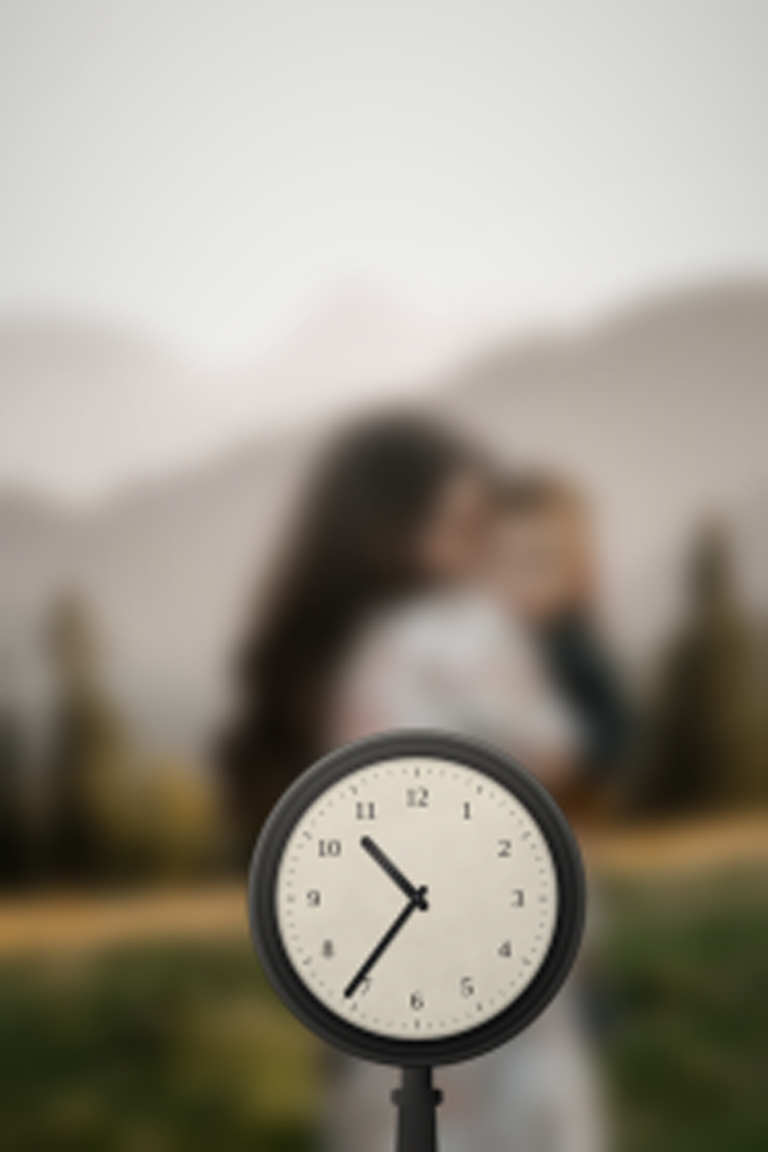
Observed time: 10:36
